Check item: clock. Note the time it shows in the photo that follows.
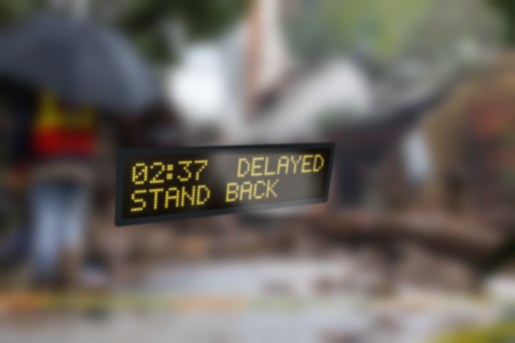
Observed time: 2:37
